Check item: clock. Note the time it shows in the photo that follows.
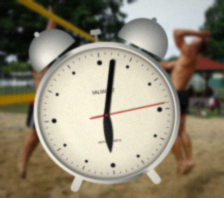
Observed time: 6:02:14
